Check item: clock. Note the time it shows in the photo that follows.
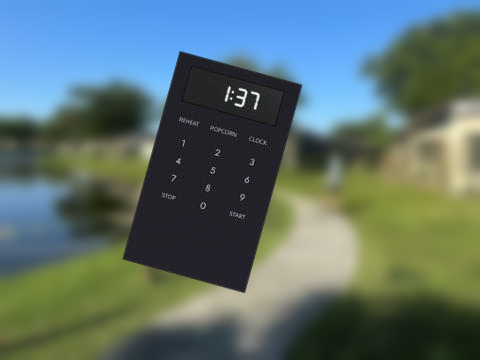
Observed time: 1:37
